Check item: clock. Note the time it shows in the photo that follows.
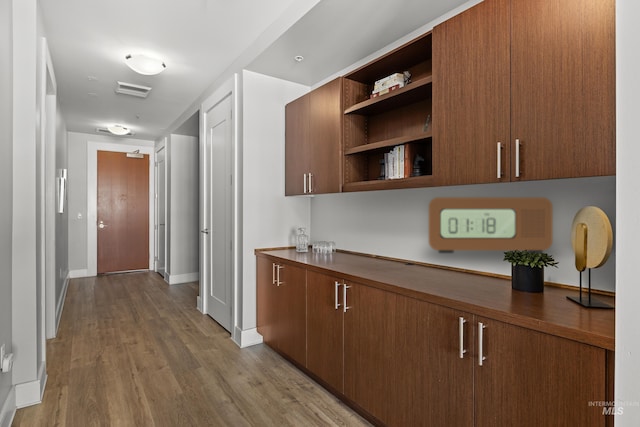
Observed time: 1:18
